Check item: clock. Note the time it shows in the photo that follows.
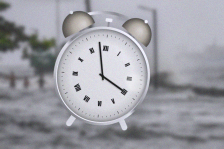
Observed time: 3:58
